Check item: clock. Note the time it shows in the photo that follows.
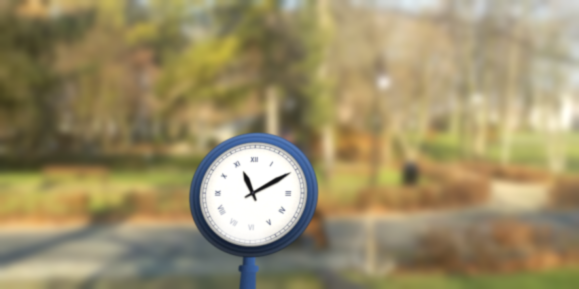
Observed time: 11:10
